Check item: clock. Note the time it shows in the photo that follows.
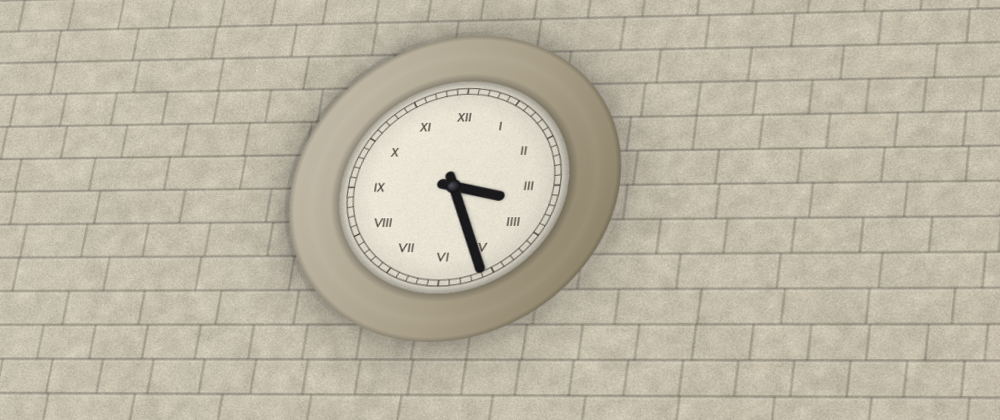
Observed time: 3:26
